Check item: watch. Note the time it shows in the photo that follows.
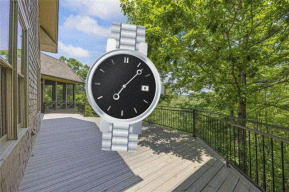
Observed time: 7:07
